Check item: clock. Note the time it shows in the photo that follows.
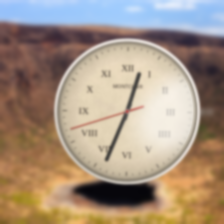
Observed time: 12:33:42
